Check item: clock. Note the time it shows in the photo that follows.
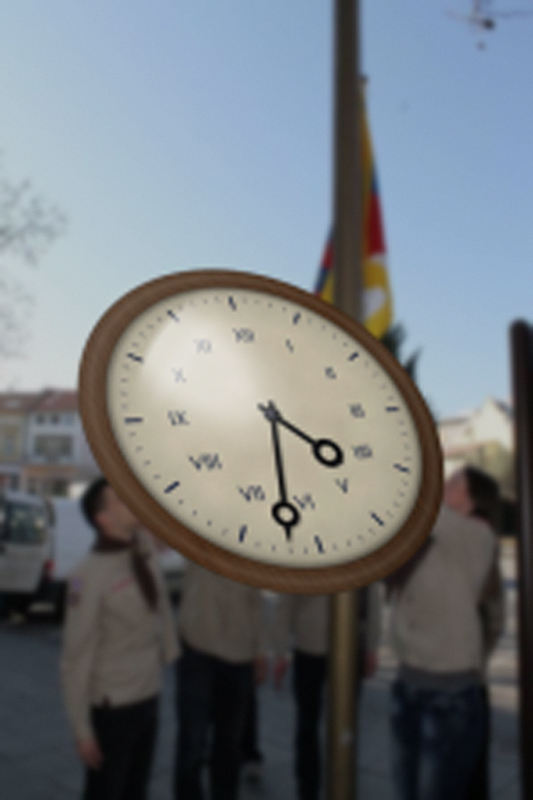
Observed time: 4:32
